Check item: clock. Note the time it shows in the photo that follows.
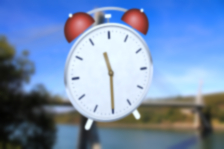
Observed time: 11:30
